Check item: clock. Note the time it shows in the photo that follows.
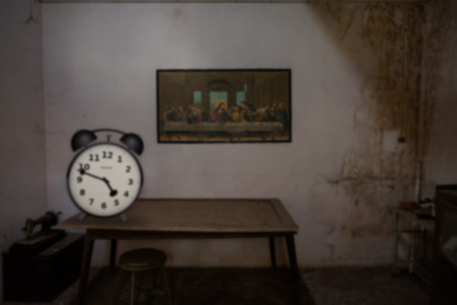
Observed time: 4:48
